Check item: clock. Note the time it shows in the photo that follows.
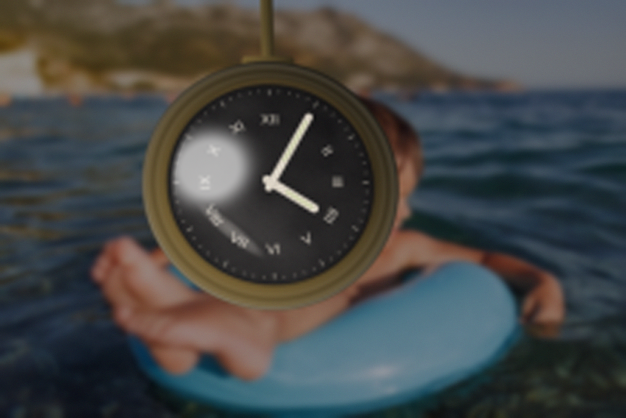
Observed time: 4:05
